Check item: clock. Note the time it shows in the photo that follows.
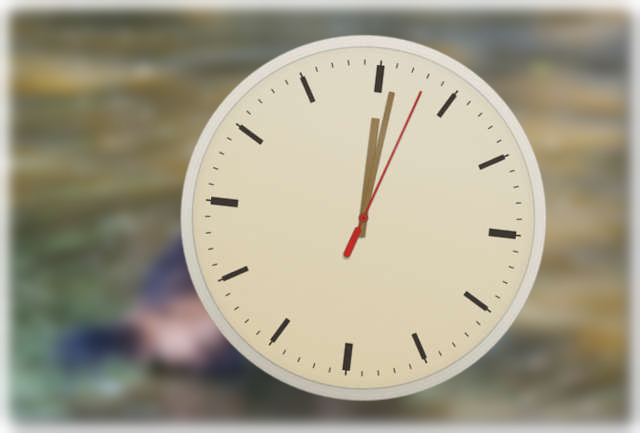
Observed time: 12:01:03
